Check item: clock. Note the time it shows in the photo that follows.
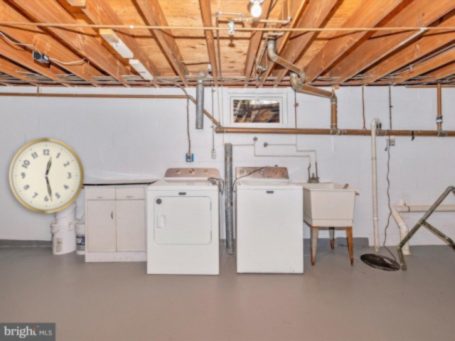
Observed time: 12:28
